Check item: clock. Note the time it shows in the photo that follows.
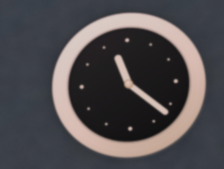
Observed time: 11:22
